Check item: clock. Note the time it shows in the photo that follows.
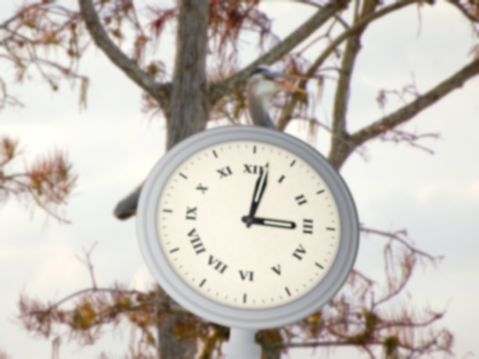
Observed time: 3:02
